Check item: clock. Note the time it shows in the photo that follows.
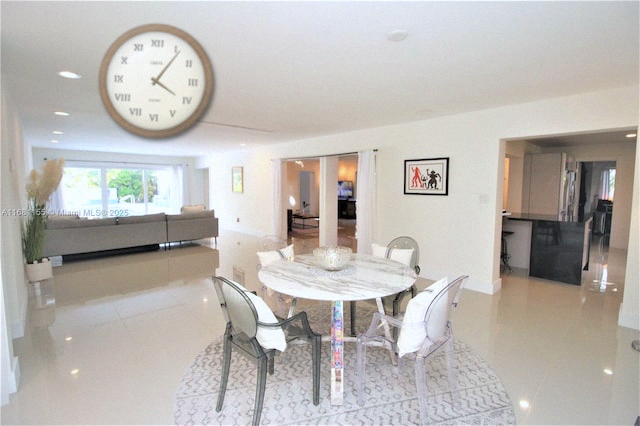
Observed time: 4:06
